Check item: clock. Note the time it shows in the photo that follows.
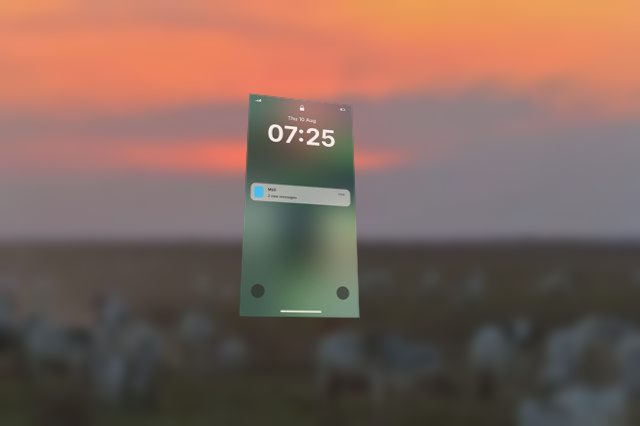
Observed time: 7:25
